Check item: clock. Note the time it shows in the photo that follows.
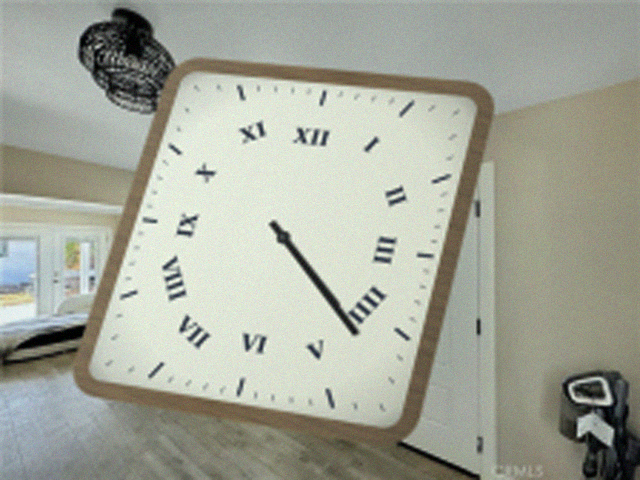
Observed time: 4:22
